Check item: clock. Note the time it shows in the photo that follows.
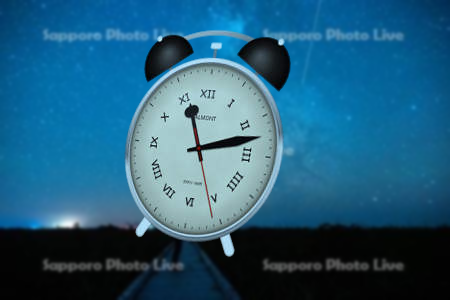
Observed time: 11:12:26
